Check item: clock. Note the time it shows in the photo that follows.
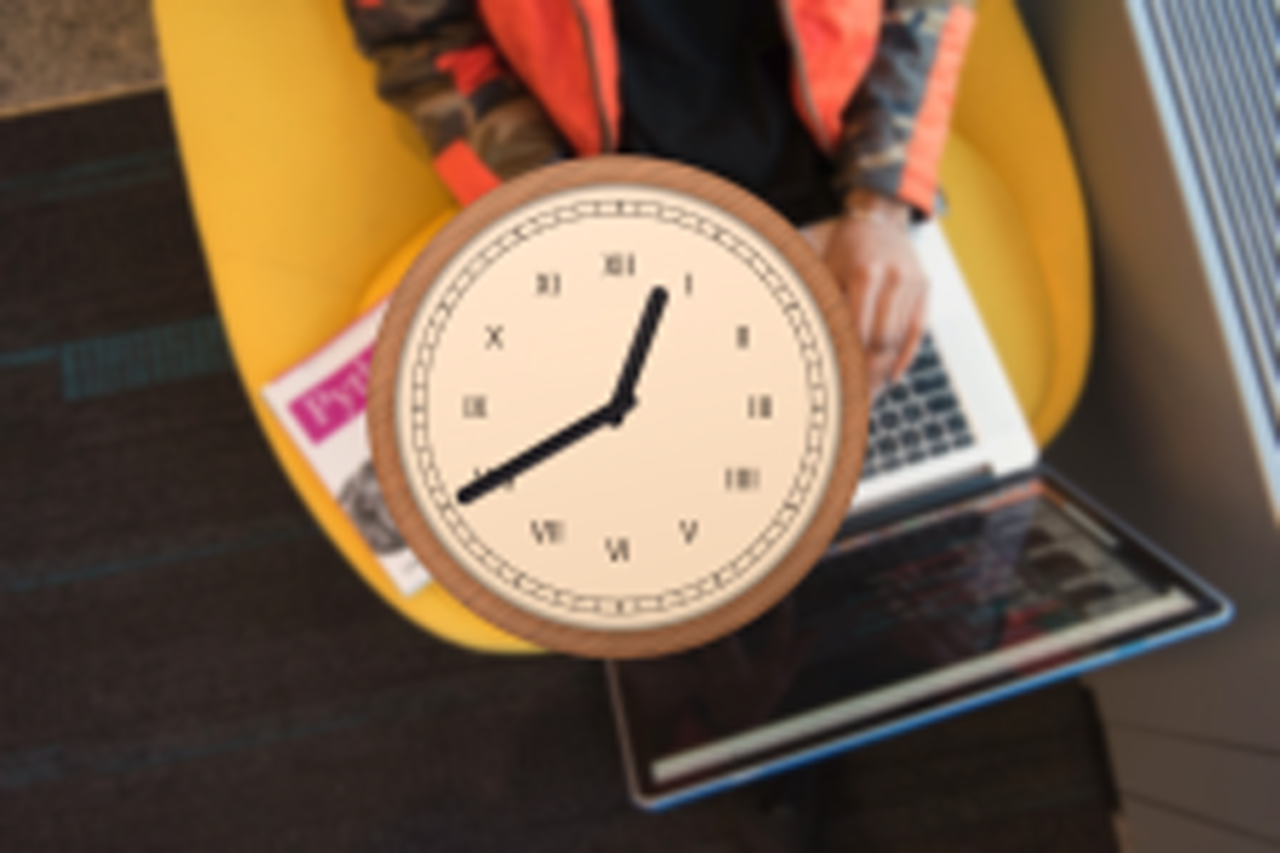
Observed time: 12:40
